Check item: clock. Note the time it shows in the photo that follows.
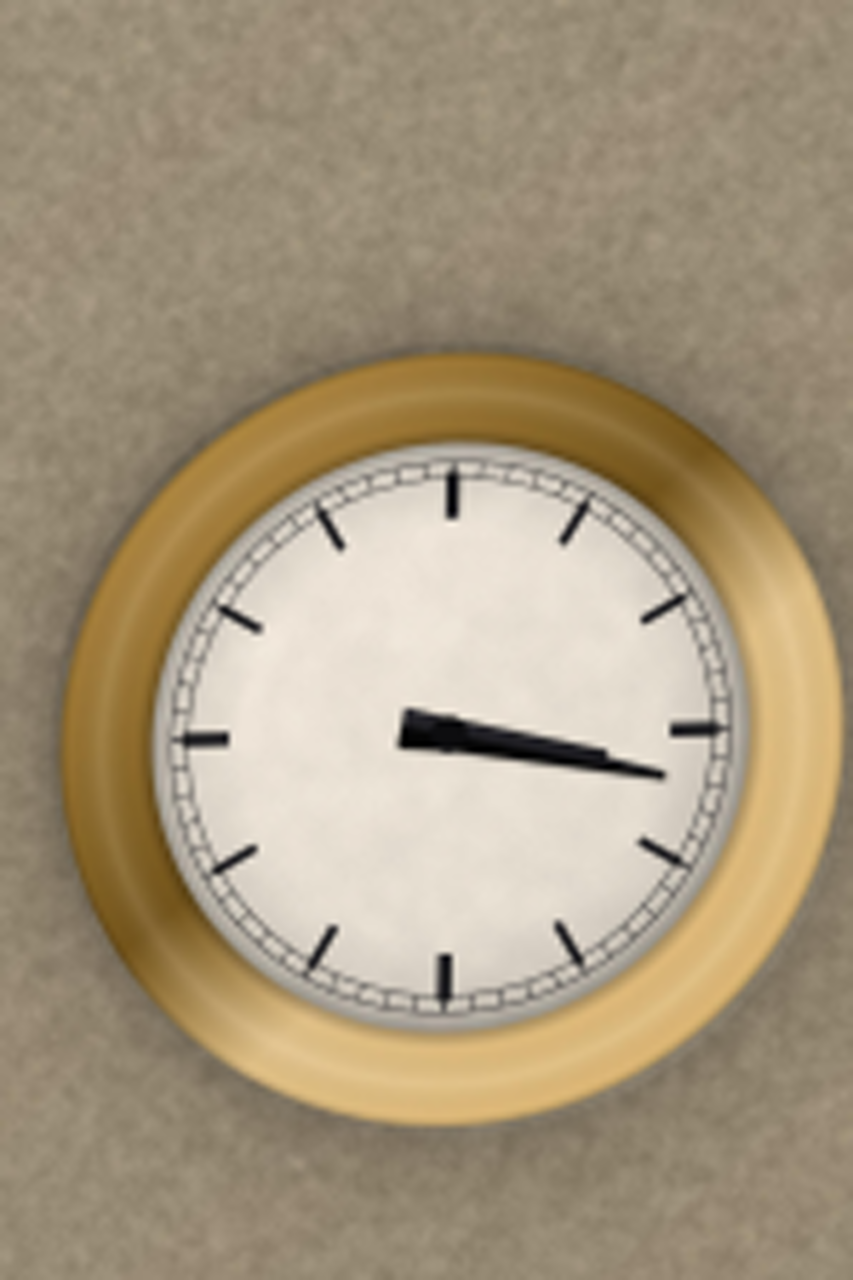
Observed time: 3:17
